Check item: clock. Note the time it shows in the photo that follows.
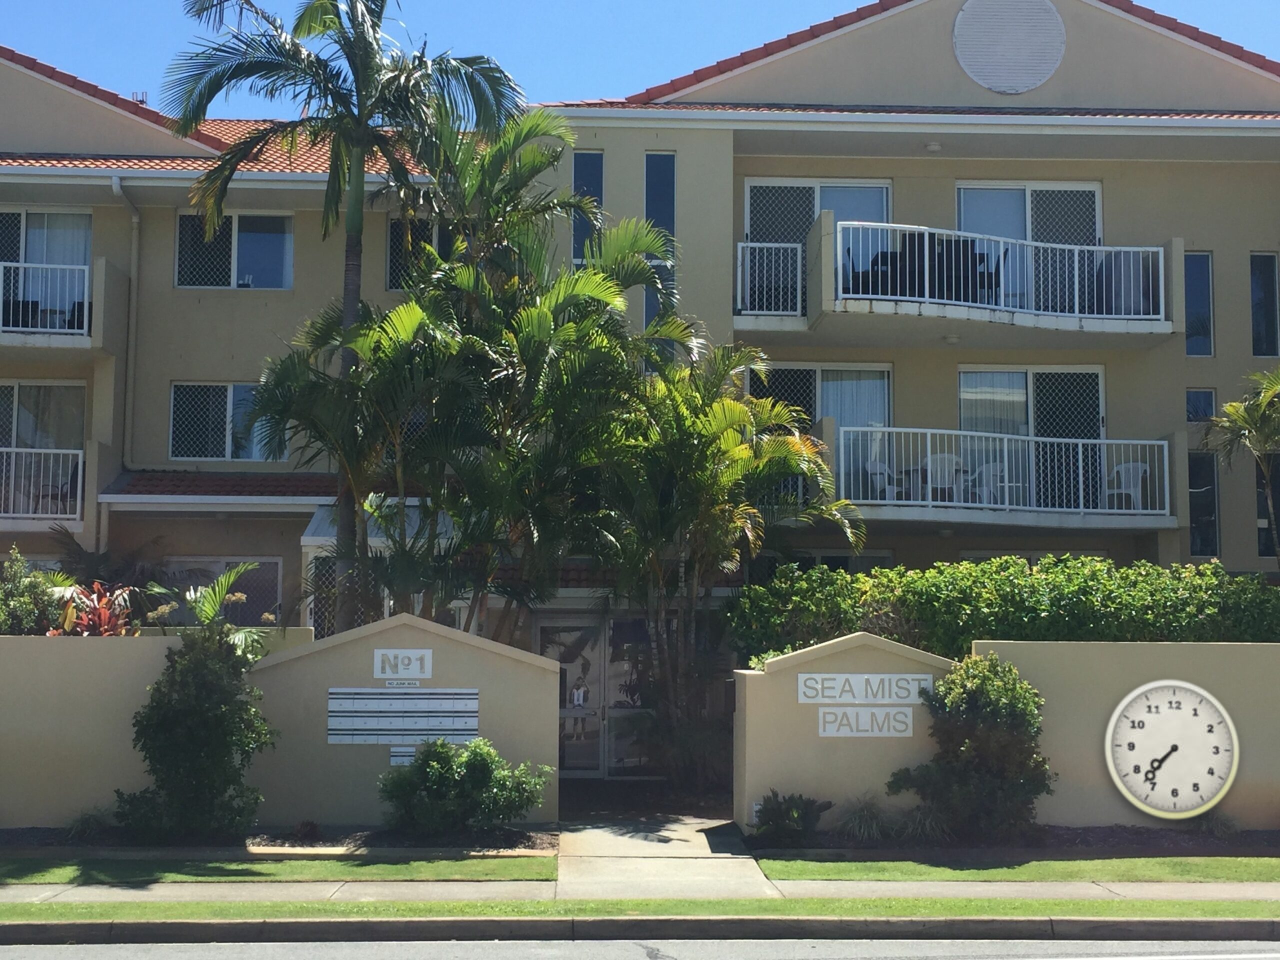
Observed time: 7:37
